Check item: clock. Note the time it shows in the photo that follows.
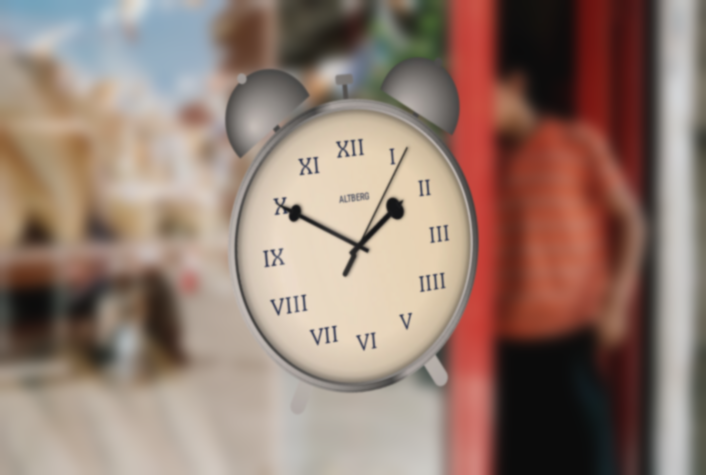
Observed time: 1:50:06
